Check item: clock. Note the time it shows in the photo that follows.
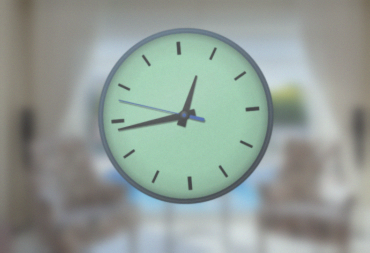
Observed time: 12:43:48
